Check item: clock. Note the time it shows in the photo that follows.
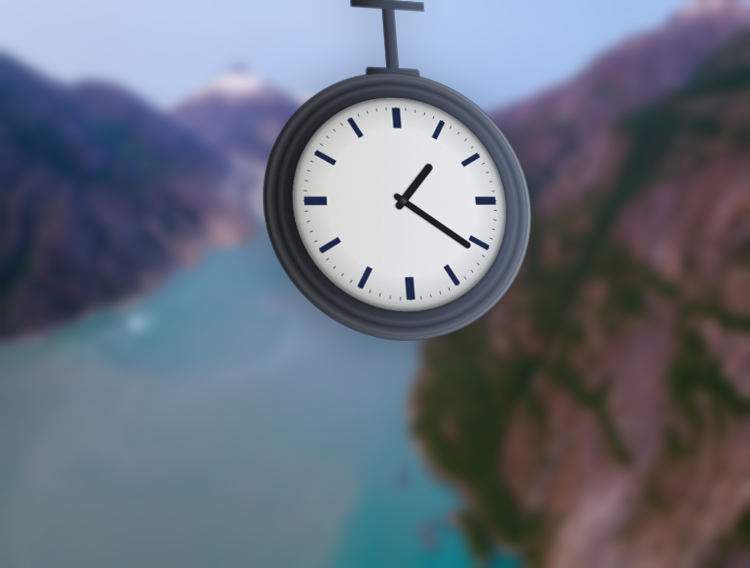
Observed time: 1:21
